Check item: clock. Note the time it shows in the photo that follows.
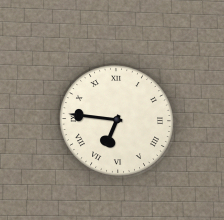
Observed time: 6:46
